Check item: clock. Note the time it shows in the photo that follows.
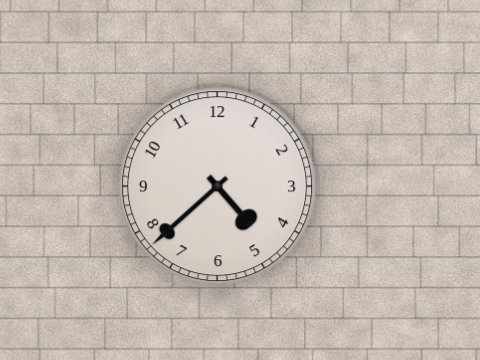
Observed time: 4:38
